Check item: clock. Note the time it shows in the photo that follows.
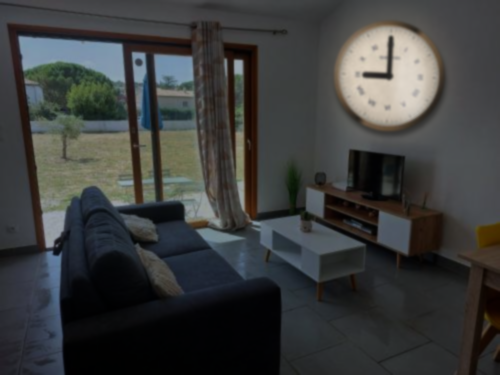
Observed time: 9:00
